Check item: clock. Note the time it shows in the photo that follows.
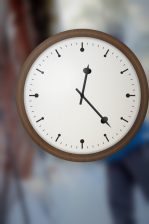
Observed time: 12:23
